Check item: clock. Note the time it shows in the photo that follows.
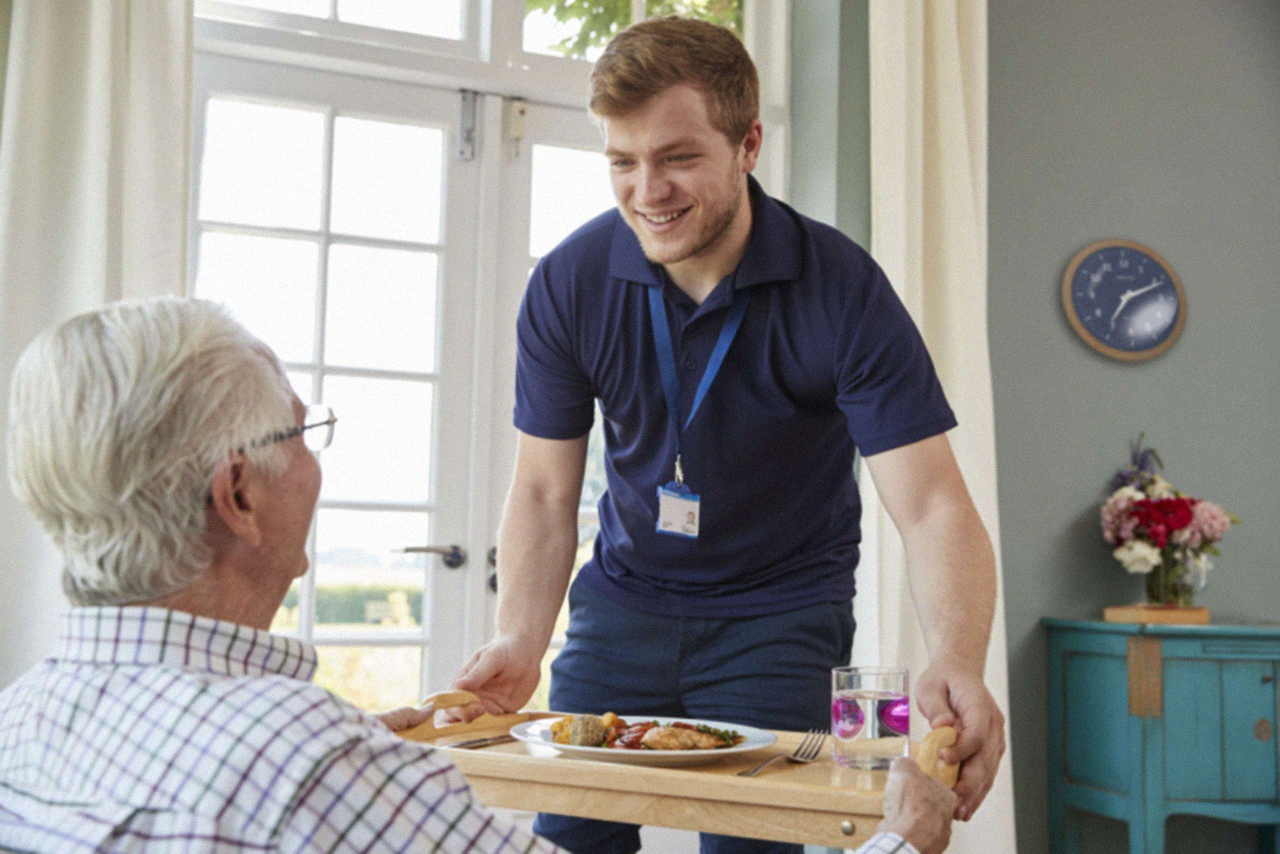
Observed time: 7:11
